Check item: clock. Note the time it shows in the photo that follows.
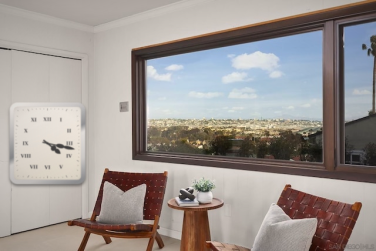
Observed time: 4:17
